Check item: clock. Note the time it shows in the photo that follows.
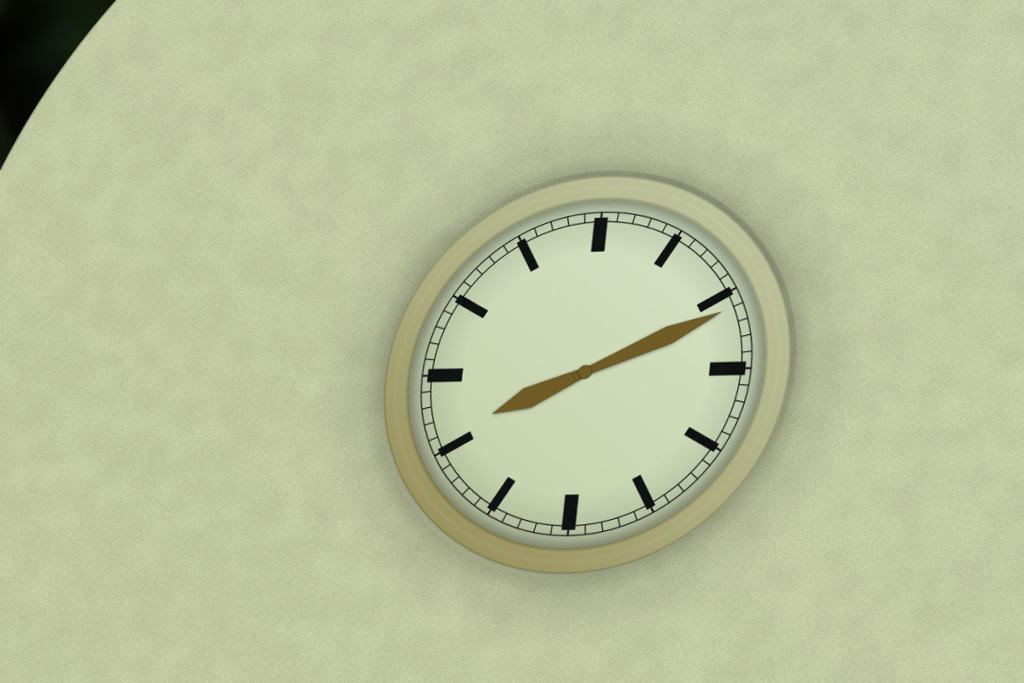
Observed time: 8:11
